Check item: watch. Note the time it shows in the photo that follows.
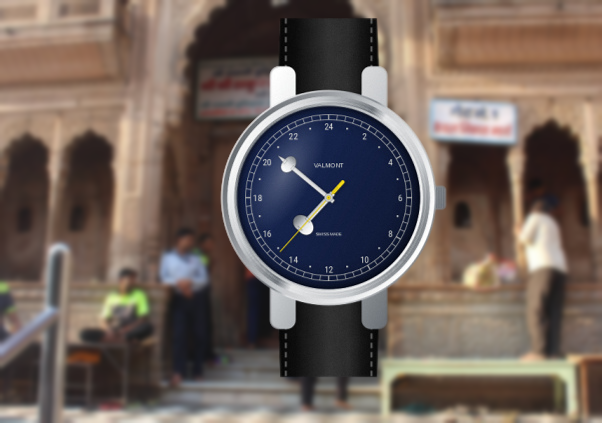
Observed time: 14:51:37
